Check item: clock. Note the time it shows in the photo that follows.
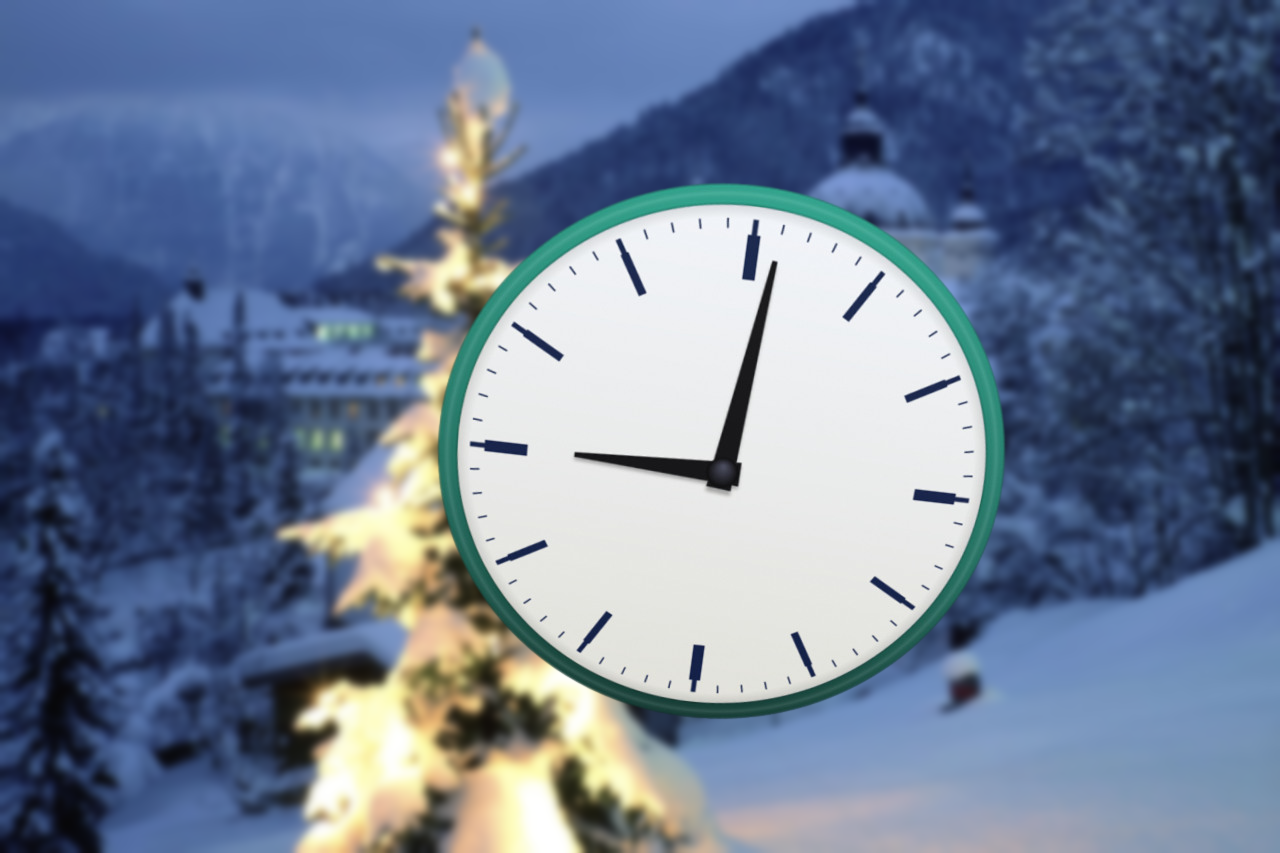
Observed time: 9:01
